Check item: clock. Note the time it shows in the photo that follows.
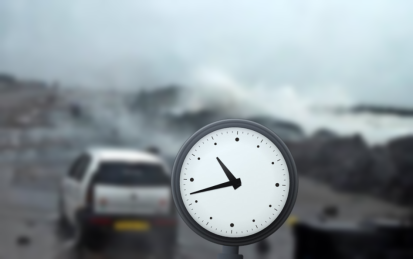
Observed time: 10:42
